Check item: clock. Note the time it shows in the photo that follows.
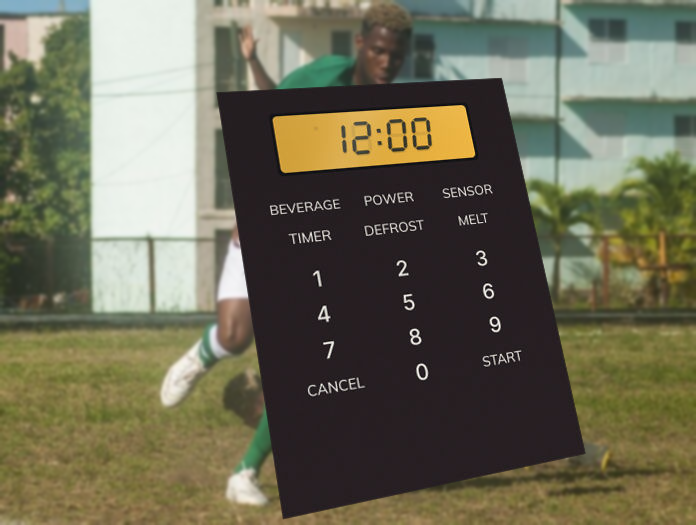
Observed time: 12:00
